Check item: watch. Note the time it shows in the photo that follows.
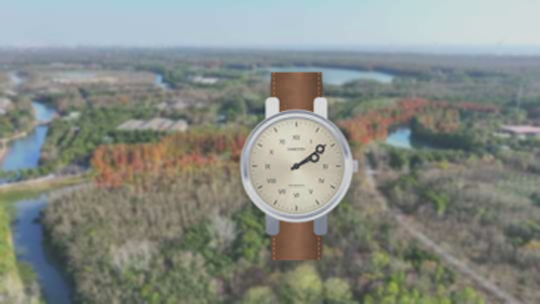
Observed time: 2:09
